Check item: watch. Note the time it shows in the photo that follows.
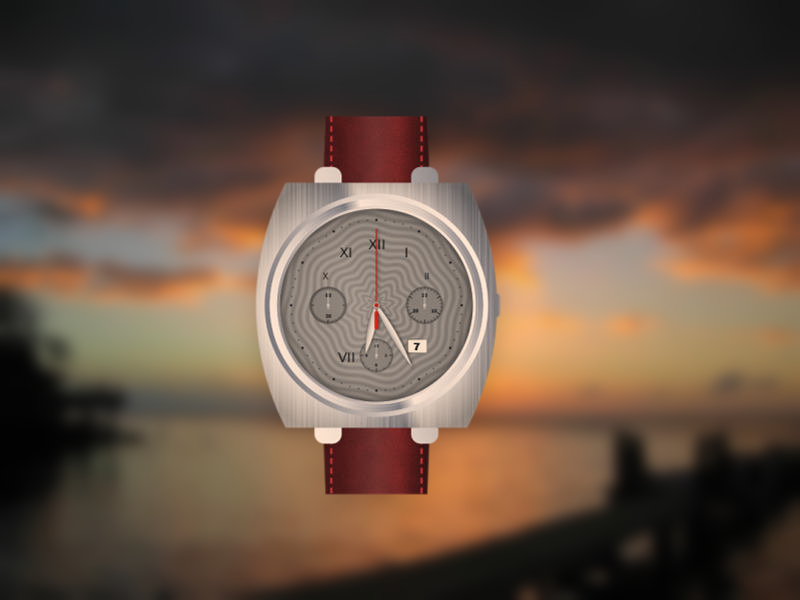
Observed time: 6:25
